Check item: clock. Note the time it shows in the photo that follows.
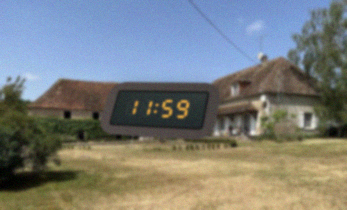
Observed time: 11:59
